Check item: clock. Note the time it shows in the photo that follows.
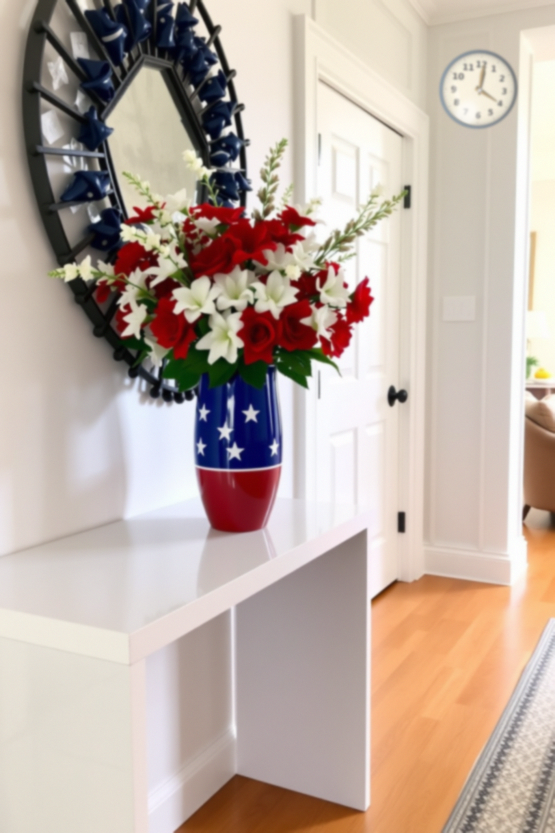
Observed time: 4:01
